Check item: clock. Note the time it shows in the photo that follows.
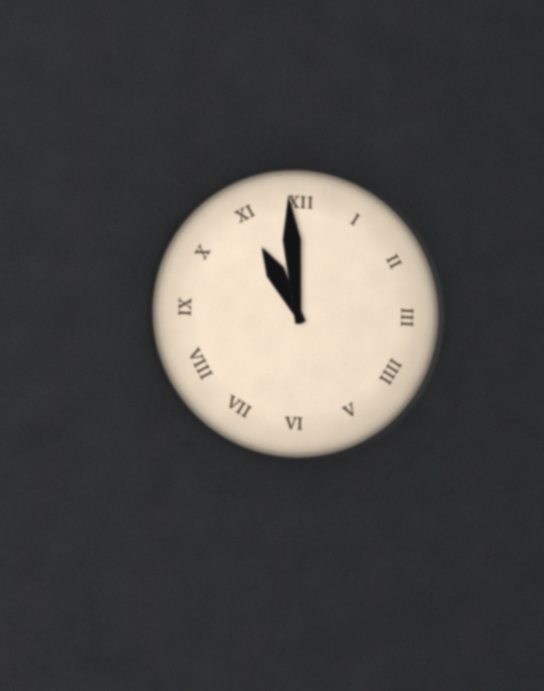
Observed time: 10:59
